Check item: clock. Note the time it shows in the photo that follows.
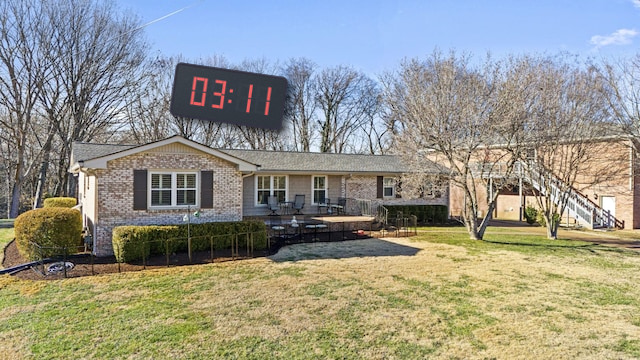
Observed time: 3:11
